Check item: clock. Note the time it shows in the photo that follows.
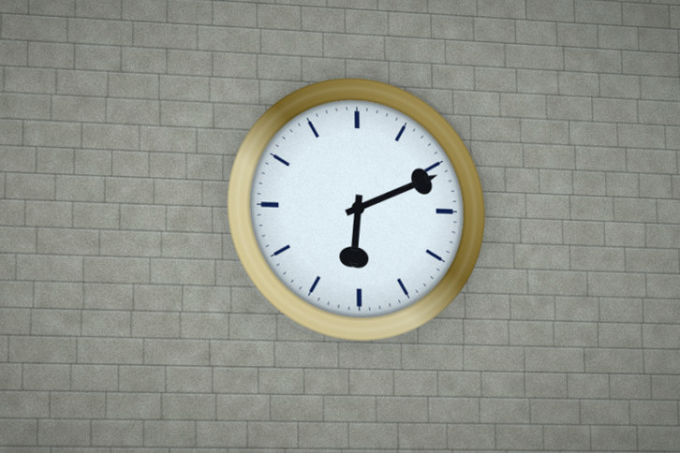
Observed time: 6:11
